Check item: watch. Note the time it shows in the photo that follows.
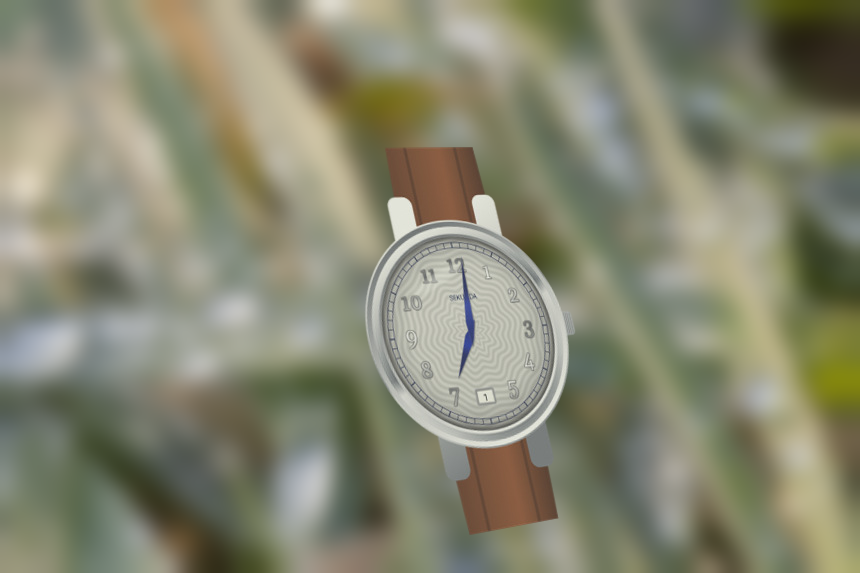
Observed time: 7:01
